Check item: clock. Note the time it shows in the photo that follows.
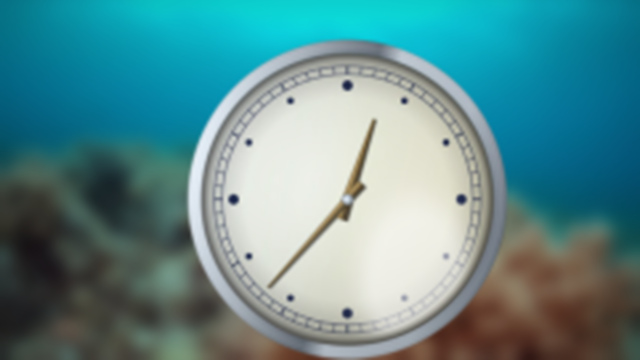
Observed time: 12:37
